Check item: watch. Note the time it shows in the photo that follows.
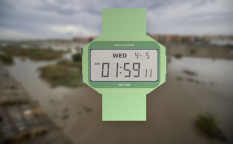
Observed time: 1:59:11
